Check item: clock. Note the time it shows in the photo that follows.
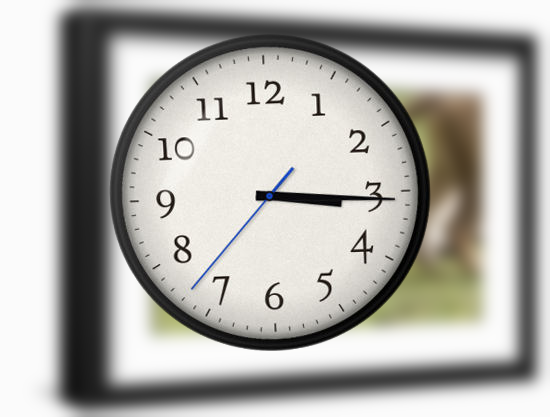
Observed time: 3:15:37
